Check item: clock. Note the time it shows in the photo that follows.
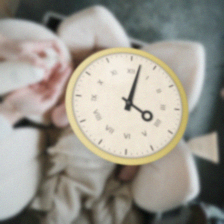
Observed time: 4:02
